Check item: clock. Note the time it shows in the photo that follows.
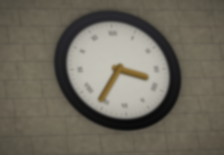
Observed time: 3:36
